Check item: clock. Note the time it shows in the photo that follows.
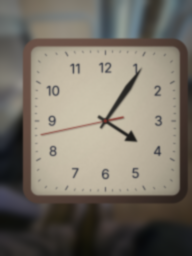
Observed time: 4:05:43
